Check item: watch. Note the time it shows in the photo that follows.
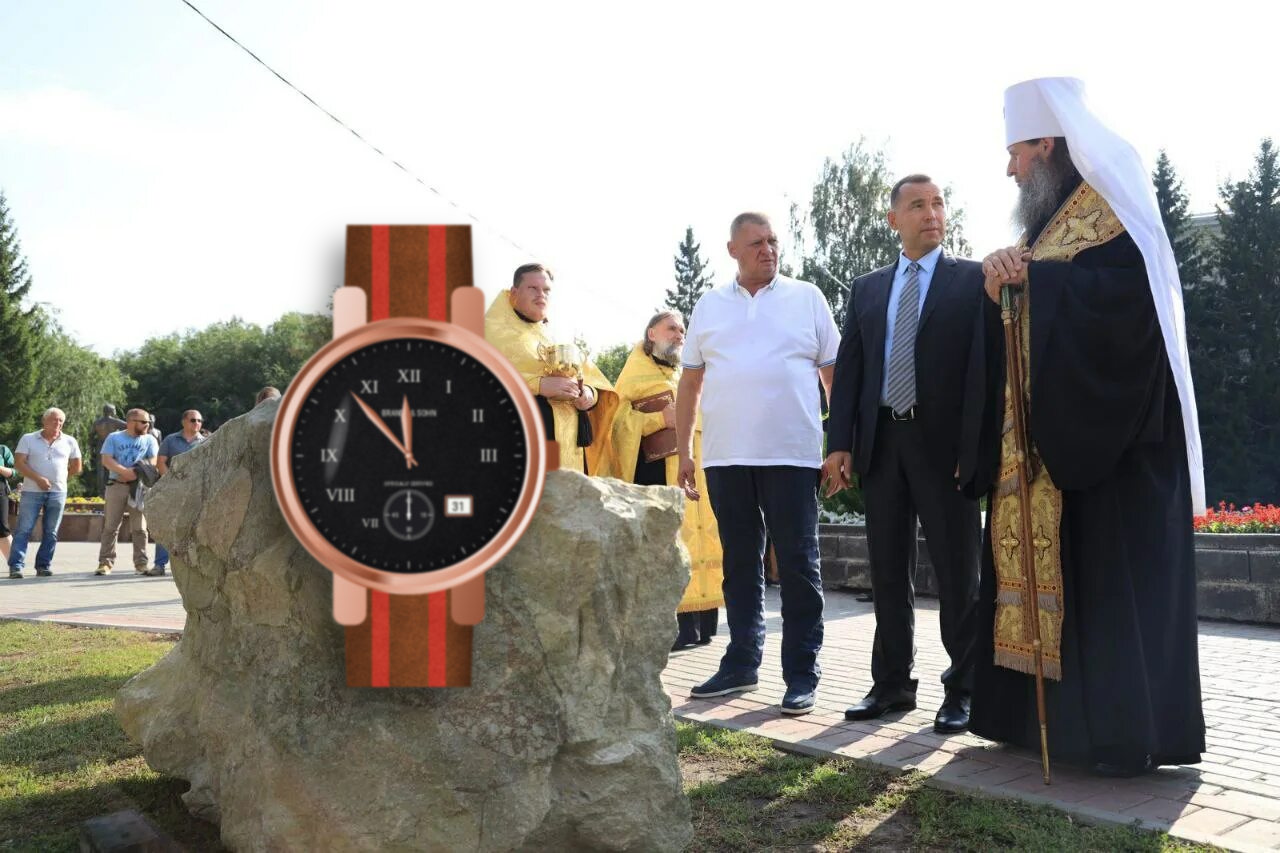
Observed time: 11:53
